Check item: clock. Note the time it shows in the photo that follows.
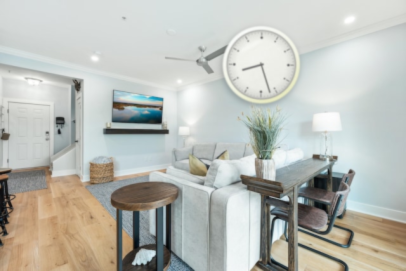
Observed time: 8:27
